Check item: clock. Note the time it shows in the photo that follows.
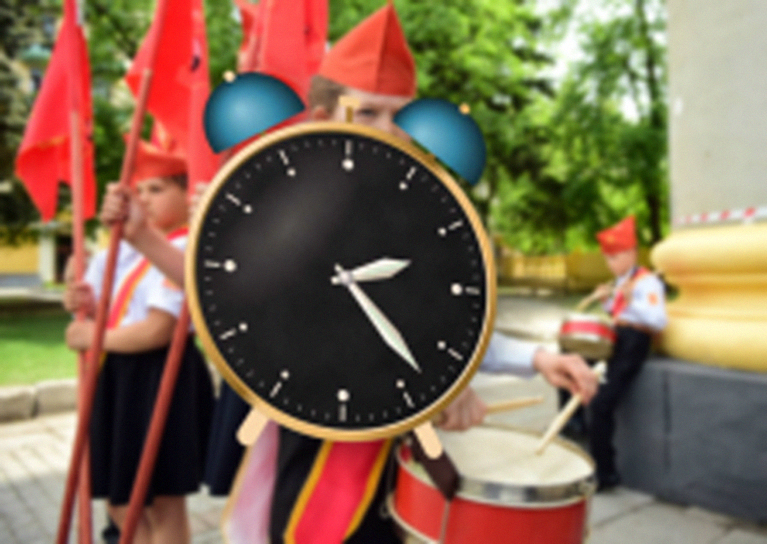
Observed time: 2:23
